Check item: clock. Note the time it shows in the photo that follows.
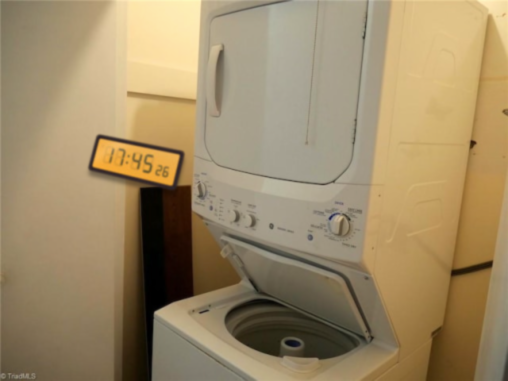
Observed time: 17:45
